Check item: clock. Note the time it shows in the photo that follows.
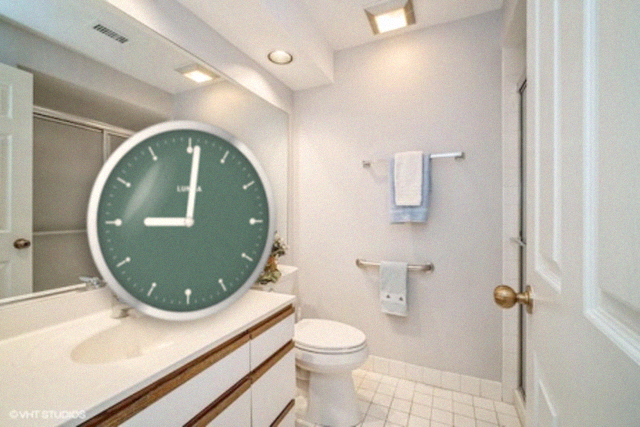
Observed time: 9:01
